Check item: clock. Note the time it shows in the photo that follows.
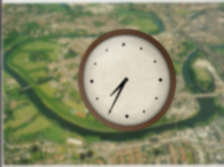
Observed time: 7:35
